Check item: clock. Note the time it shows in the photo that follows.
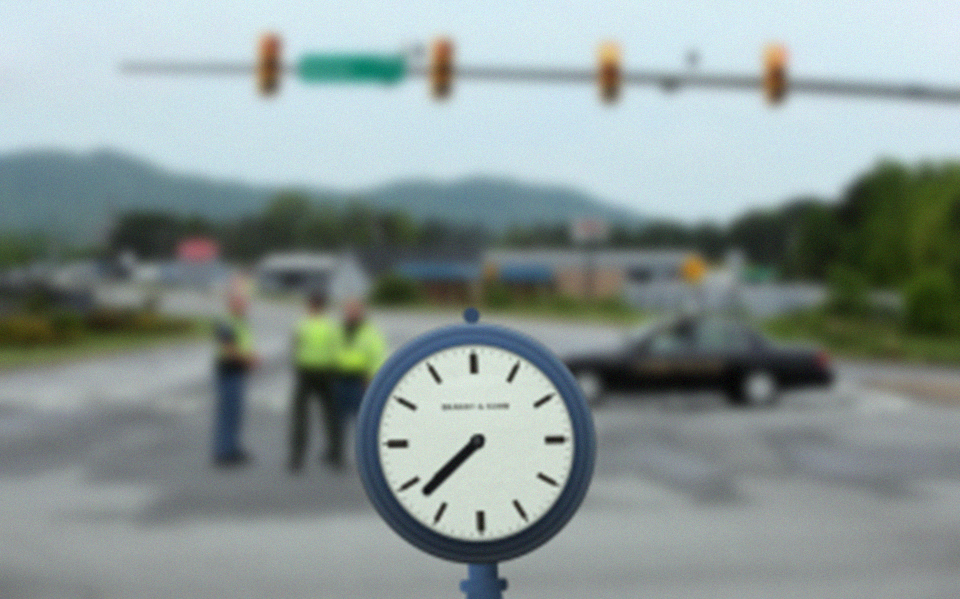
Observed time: 7:38
